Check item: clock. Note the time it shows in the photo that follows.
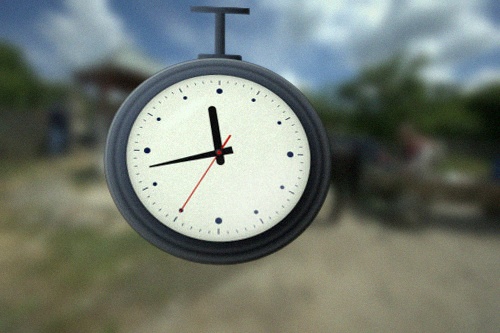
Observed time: 11:42:35
